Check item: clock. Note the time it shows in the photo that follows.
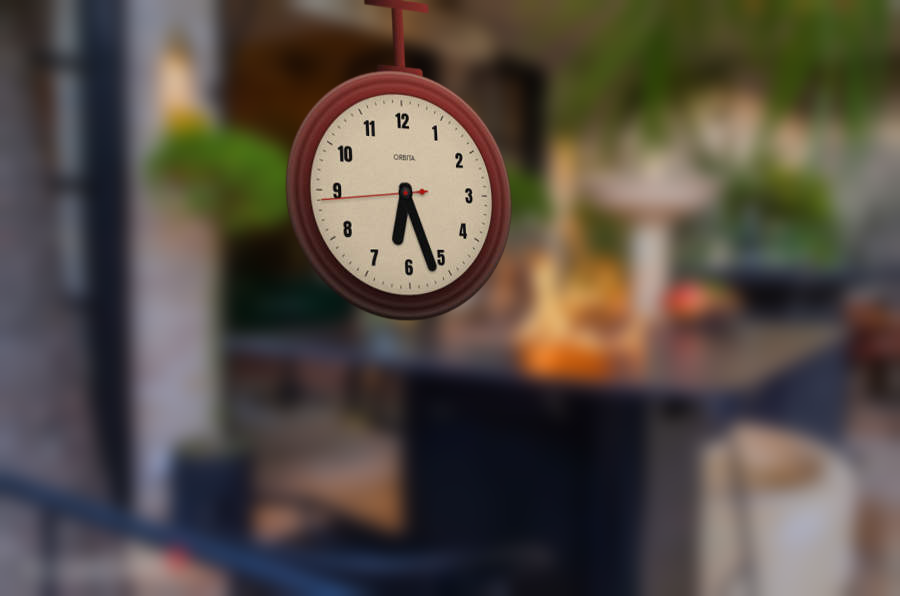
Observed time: 6:26:44
